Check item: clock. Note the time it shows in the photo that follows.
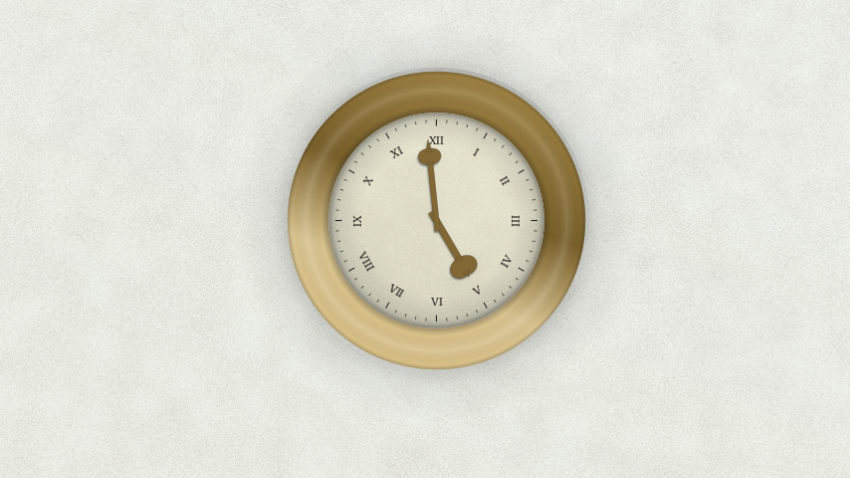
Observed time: 4:59
